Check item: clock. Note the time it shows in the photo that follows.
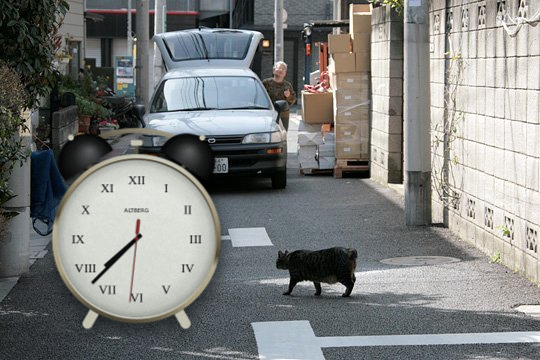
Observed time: 7:37:31
